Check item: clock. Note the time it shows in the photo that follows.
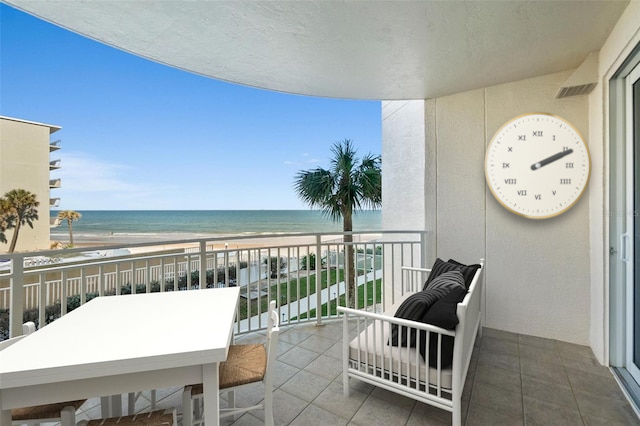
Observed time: 2:11
